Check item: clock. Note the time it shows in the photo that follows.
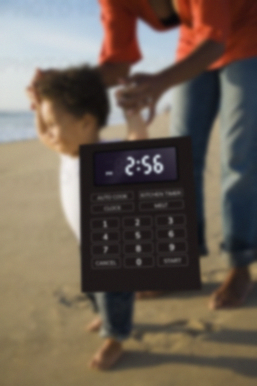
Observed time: 2:56
